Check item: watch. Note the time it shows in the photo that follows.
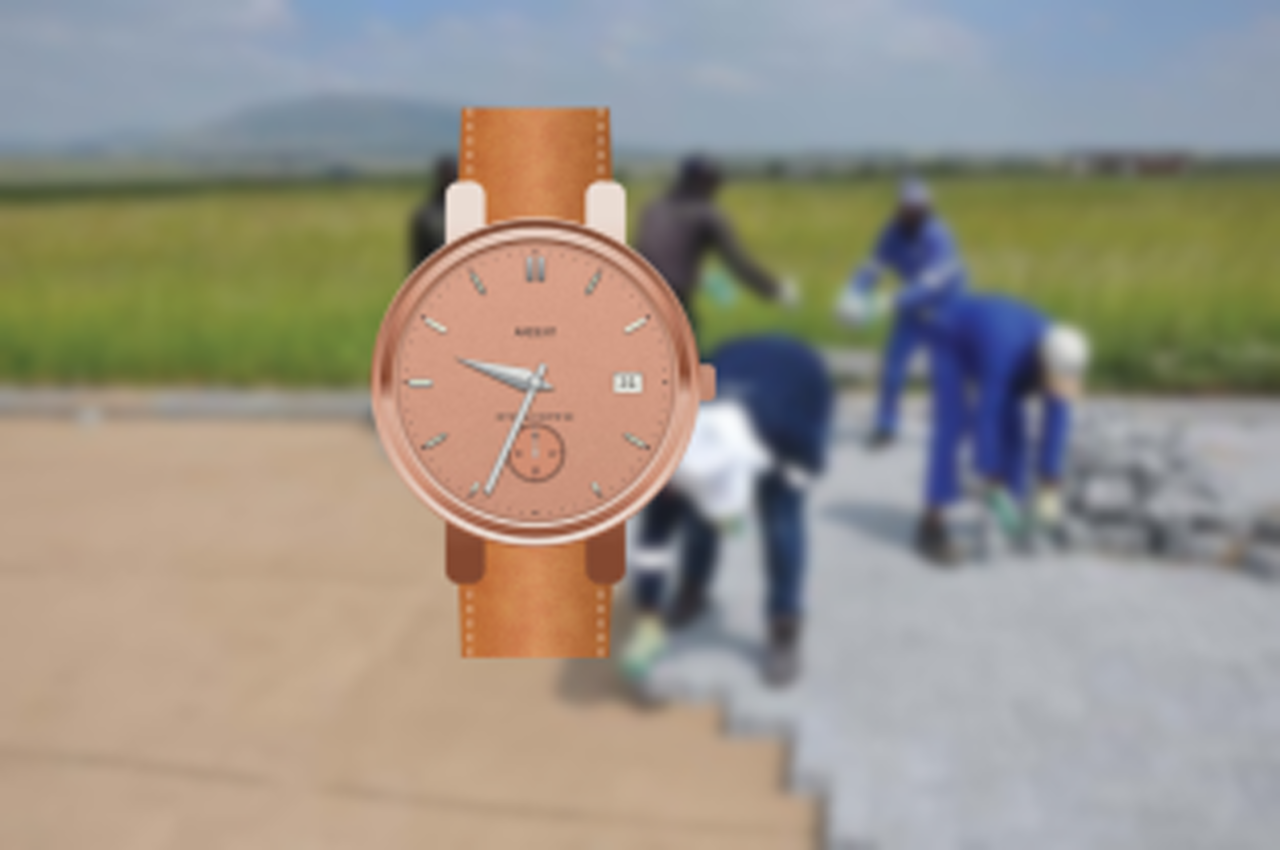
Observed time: 9:34
